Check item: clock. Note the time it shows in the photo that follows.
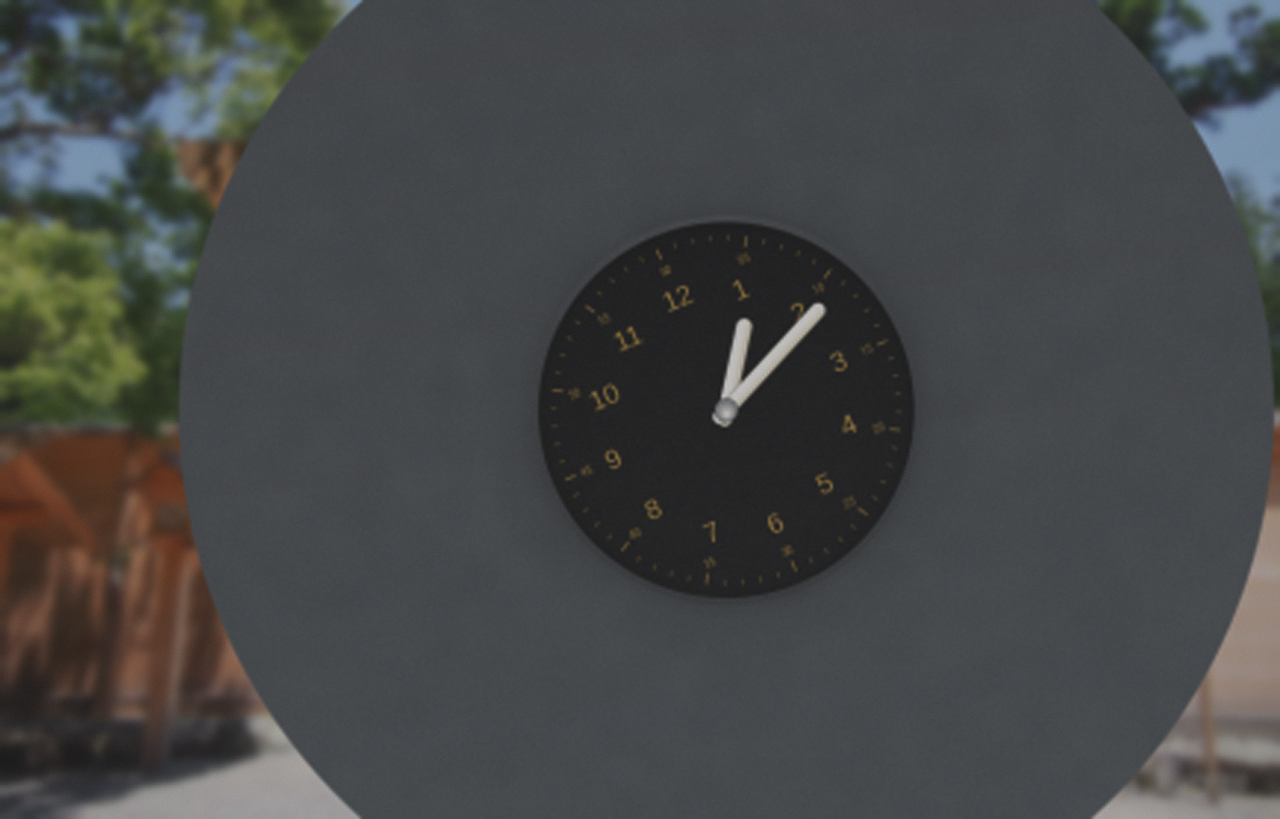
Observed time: 1:11
